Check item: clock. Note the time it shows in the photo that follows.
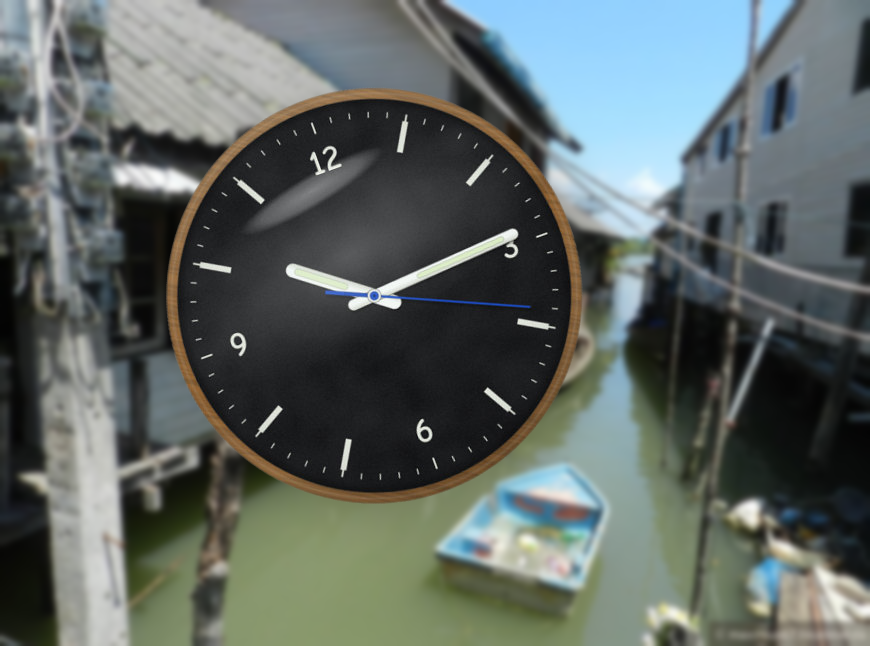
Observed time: 10:14:19
